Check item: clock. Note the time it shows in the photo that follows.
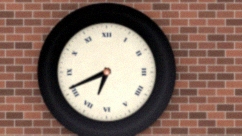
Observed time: 6:41
